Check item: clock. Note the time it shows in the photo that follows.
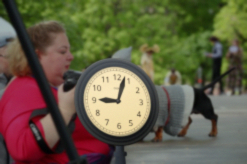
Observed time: 9:03
